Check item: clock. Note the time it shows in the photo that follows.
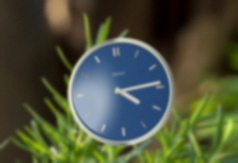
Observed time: 4:14
